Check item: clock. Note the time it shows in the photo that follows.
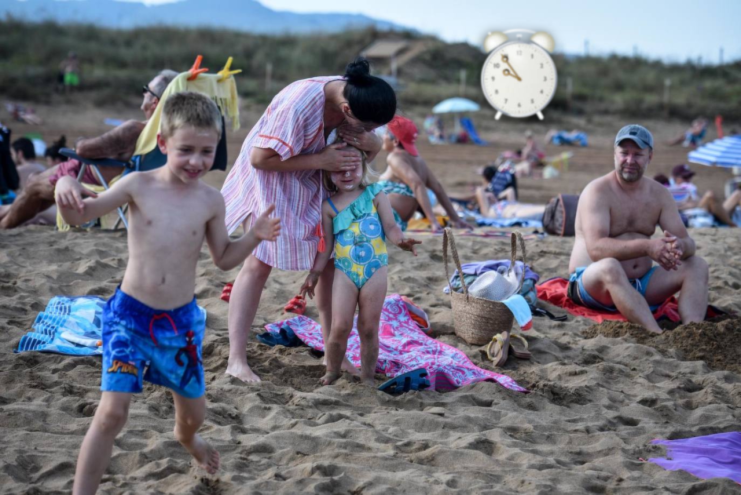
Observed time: 9:54
